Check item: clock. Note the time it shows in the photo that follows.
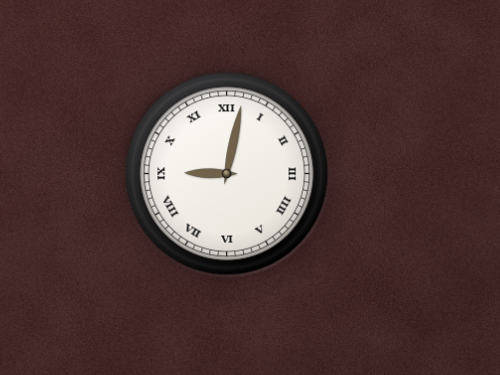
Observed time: 9:02
